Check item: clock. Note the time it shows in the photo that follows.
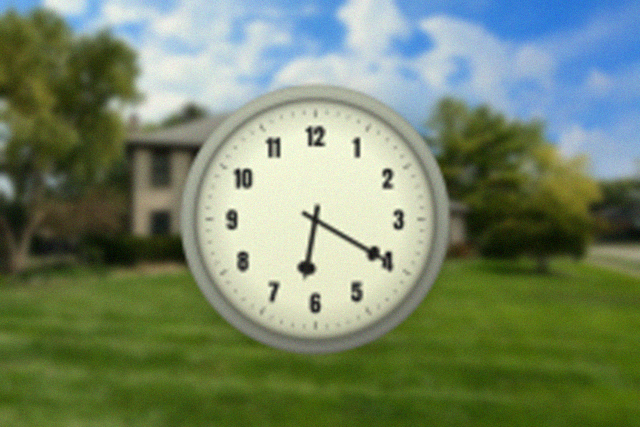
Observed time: 6:20
